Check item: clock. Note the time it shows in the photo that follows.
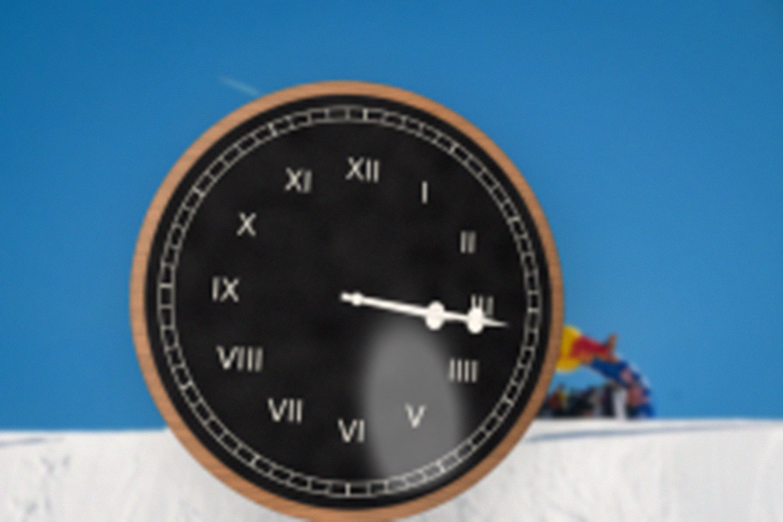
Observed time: 3:16
